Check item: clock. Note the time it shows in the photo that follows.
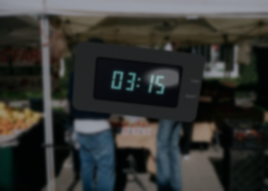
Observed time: 3:15
